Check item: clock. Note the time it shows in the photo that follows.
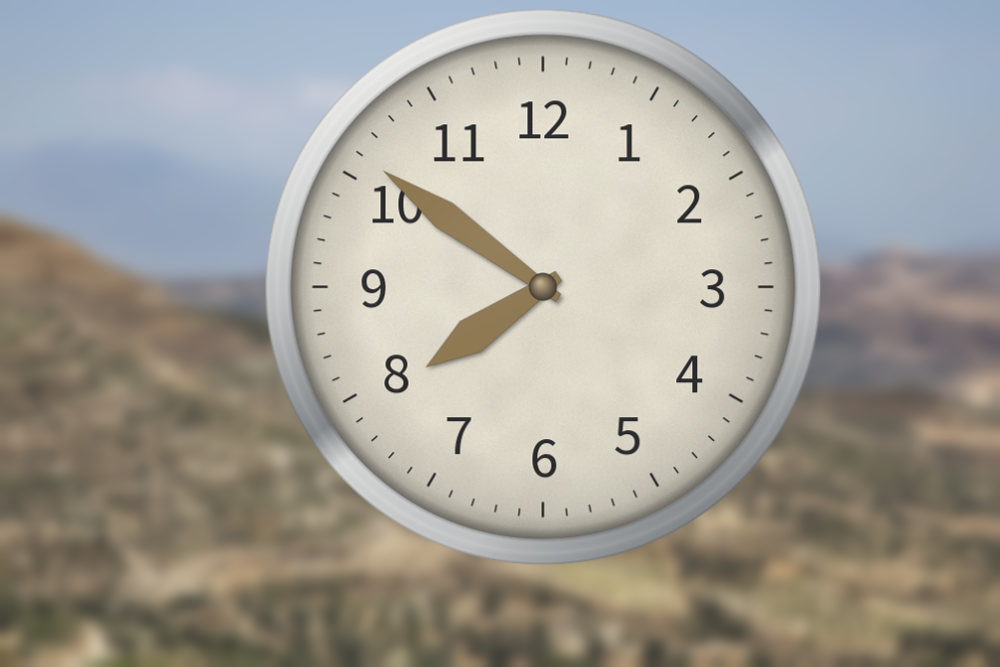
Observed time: 7:51
